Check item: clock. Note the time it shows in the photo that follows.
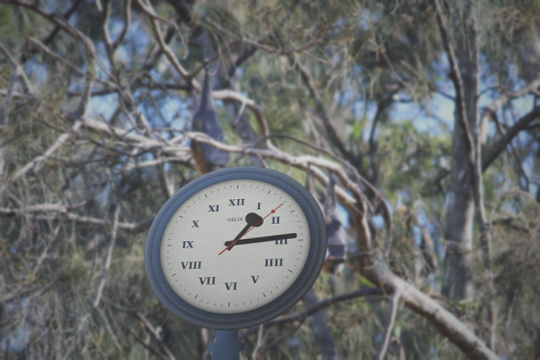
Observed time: 1:14:08
